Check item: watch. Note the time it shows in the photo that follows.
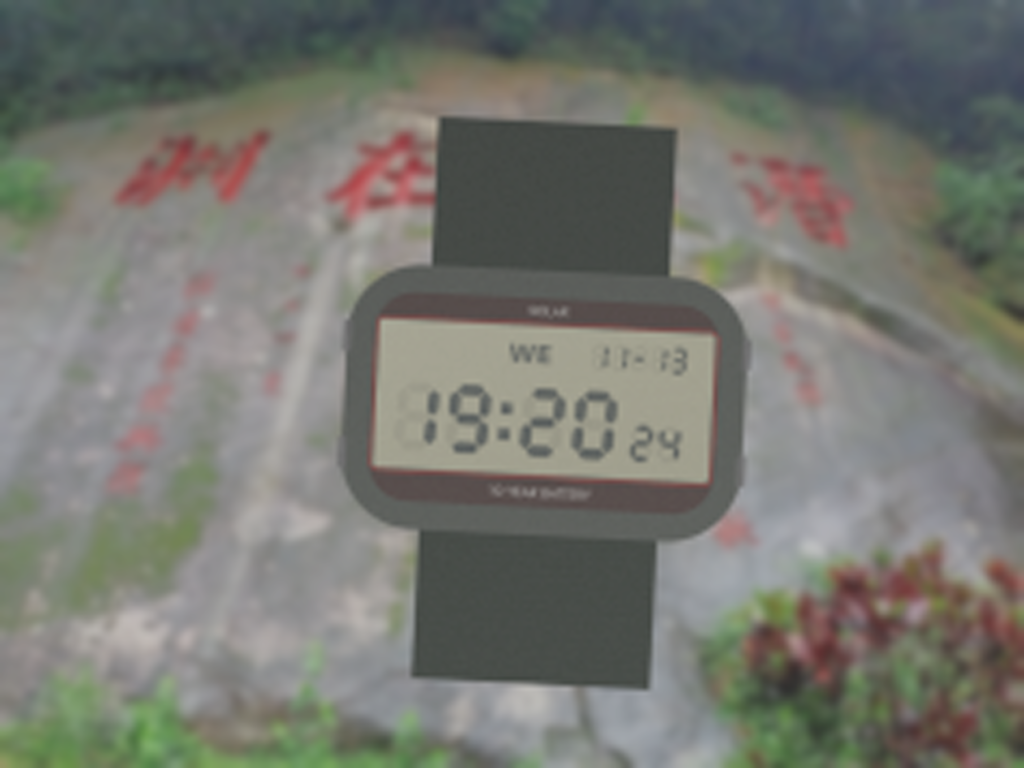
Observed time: 19:20:24
